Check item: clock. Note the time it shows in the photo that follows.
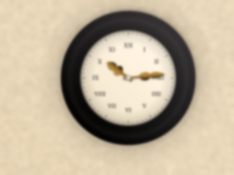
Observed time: 10:14
